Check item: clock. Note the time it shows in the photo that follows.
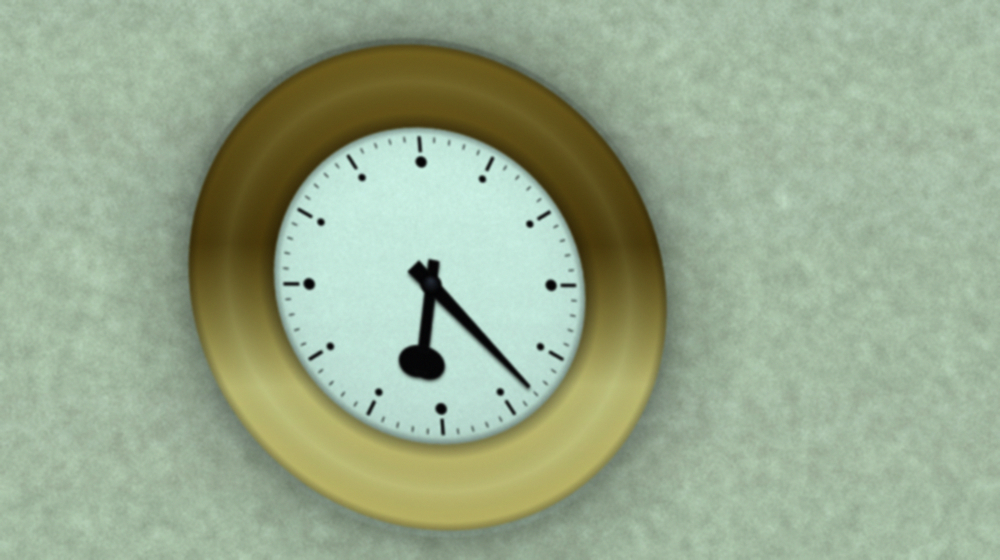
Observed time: 6:23
